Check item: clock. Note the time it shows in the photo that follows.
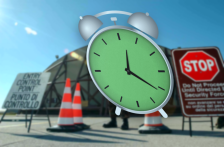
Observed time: 12:21
